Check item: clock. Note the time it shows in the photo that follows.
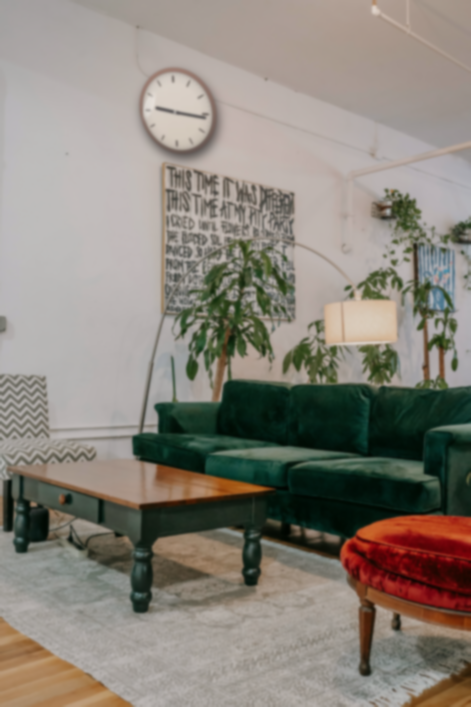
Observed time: 9:16
